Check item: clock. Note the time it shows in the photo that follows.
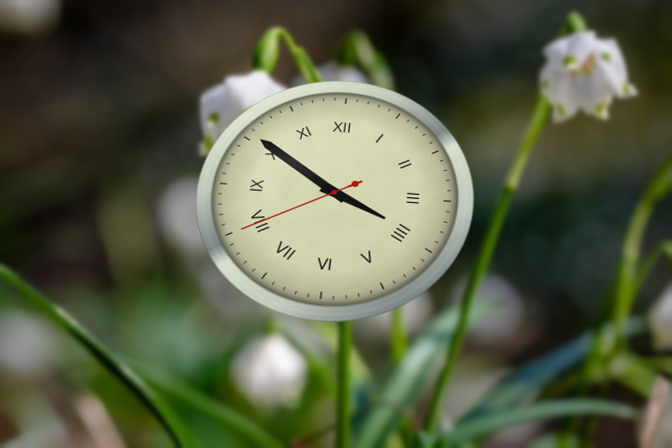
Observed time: 3:50:40
